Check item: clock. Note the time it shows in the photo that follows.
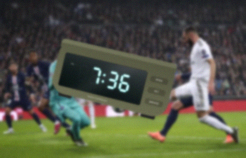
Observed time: 7:36
